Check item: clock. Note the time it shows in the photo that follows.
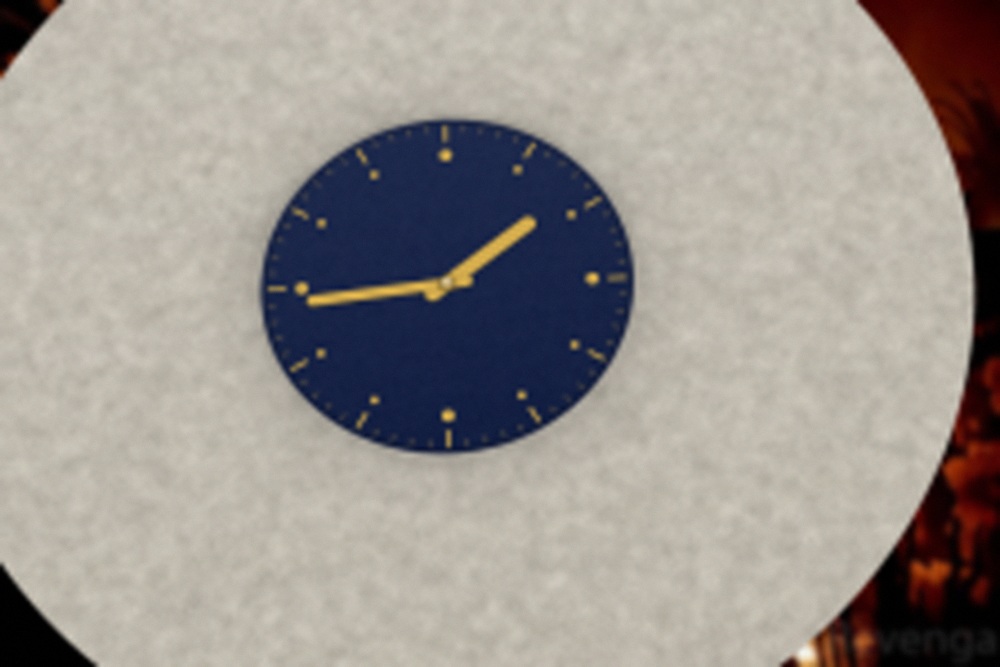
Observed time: 1:44
